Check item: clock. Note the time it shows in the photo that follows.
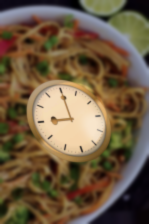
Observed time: 9:00
